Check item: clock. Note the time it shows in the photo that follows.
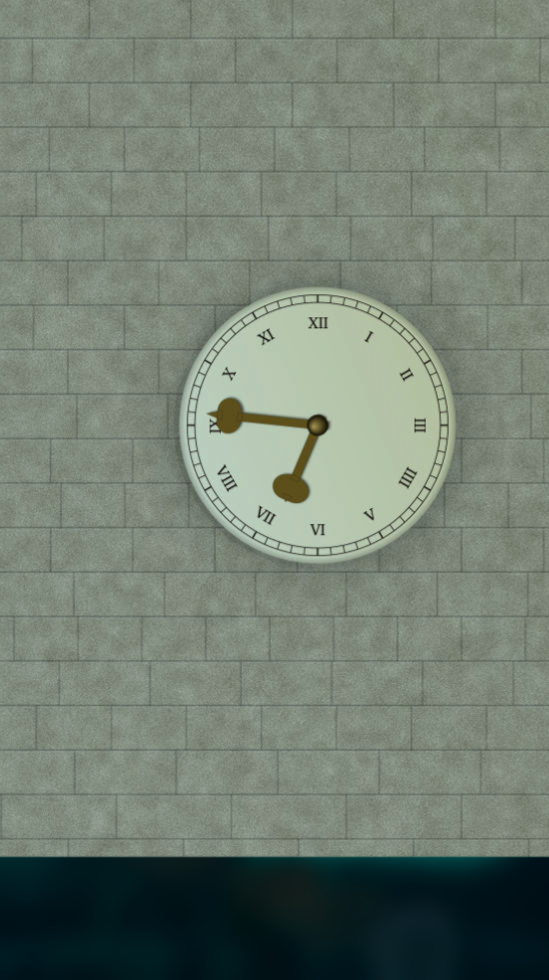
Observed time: 6:46
